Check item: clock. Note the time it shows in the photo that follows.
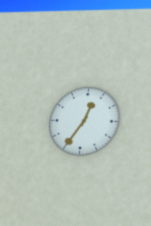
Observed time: 12:35
